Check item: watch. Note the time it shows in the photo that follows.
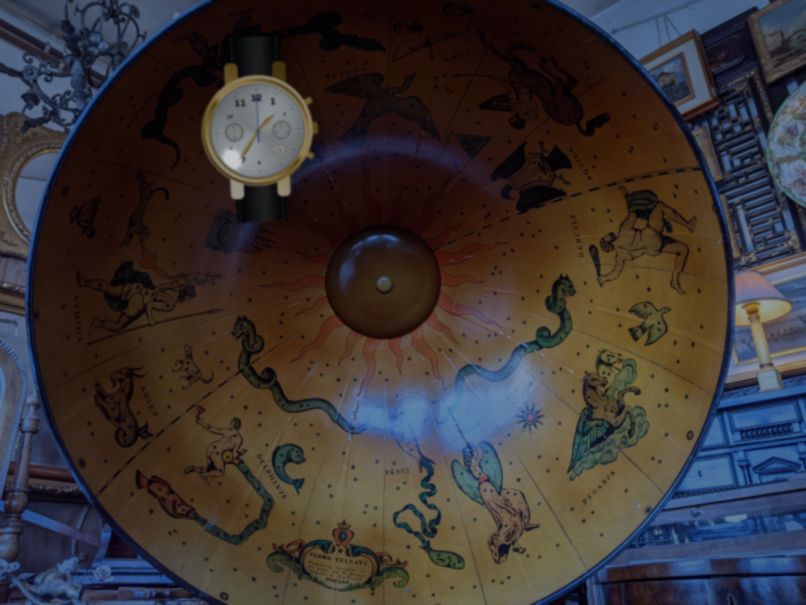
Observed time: 1:36
